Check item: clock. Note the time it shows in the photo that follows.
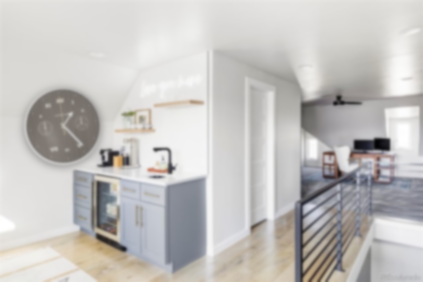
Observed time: 1:24
